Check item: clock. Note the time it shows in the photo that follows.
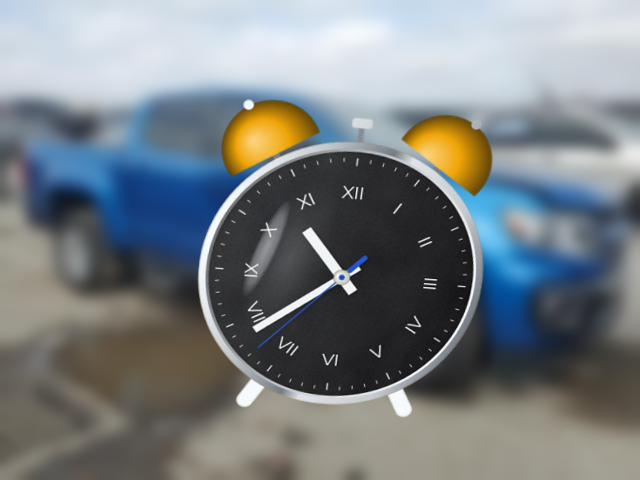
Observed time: 10:38:37
